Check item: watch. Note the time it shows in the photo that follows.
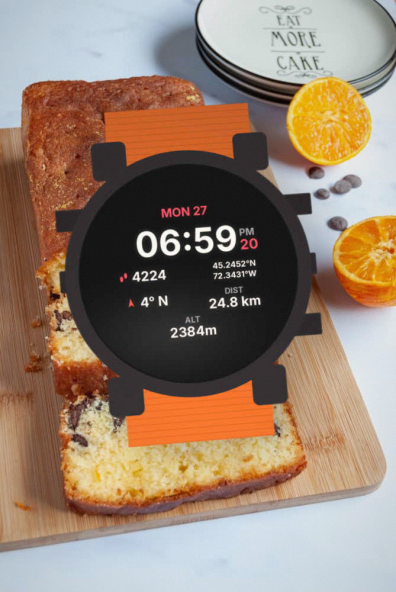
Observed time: 6:59:20
